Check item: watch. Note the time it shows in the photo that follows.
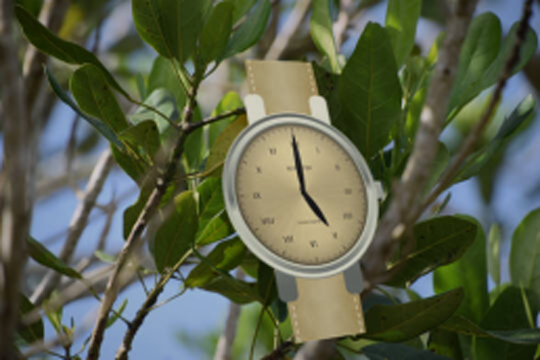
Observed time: 5:00
